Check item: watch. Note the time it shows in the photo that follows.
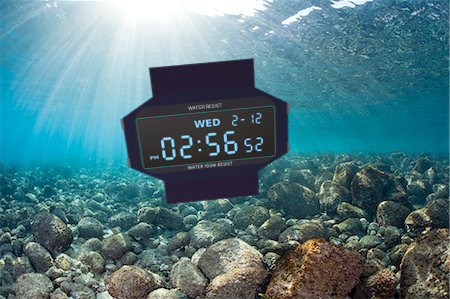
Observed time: 2:56:52
